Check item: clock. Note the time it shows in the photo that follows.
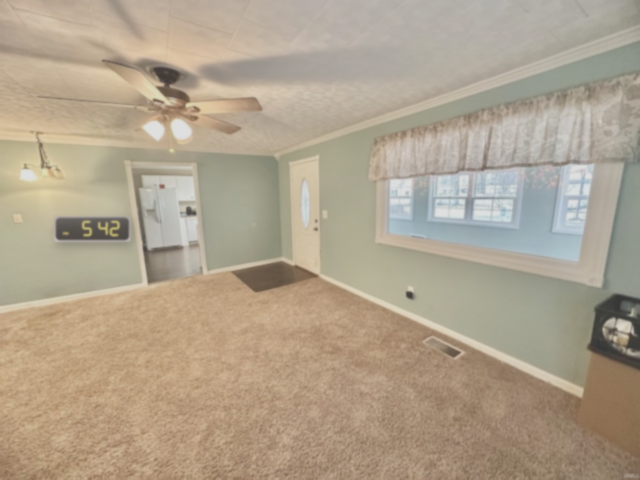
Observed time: 5:42
